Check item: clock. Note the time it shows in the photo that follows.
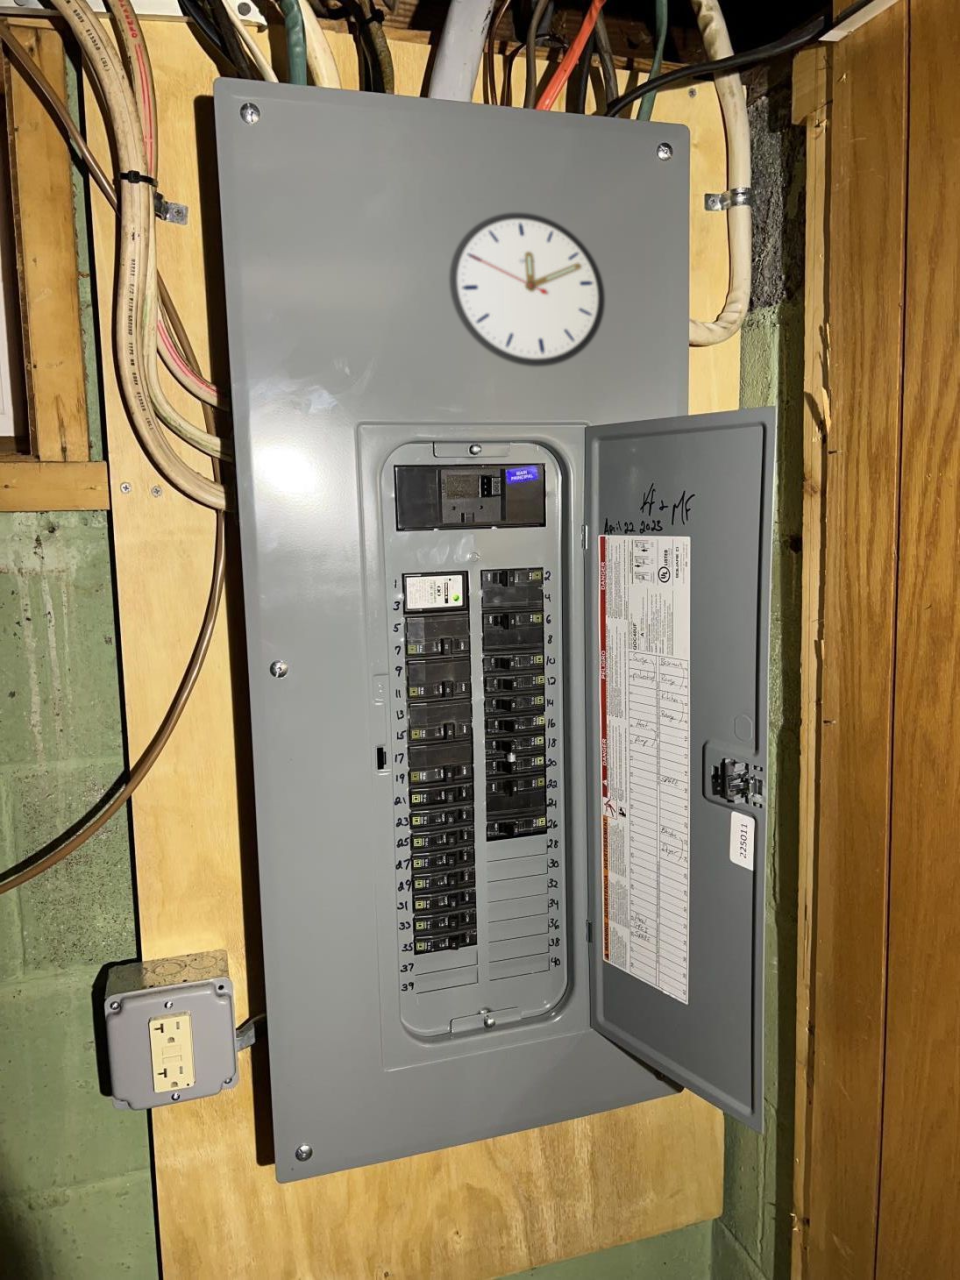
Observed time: 12:11:50
